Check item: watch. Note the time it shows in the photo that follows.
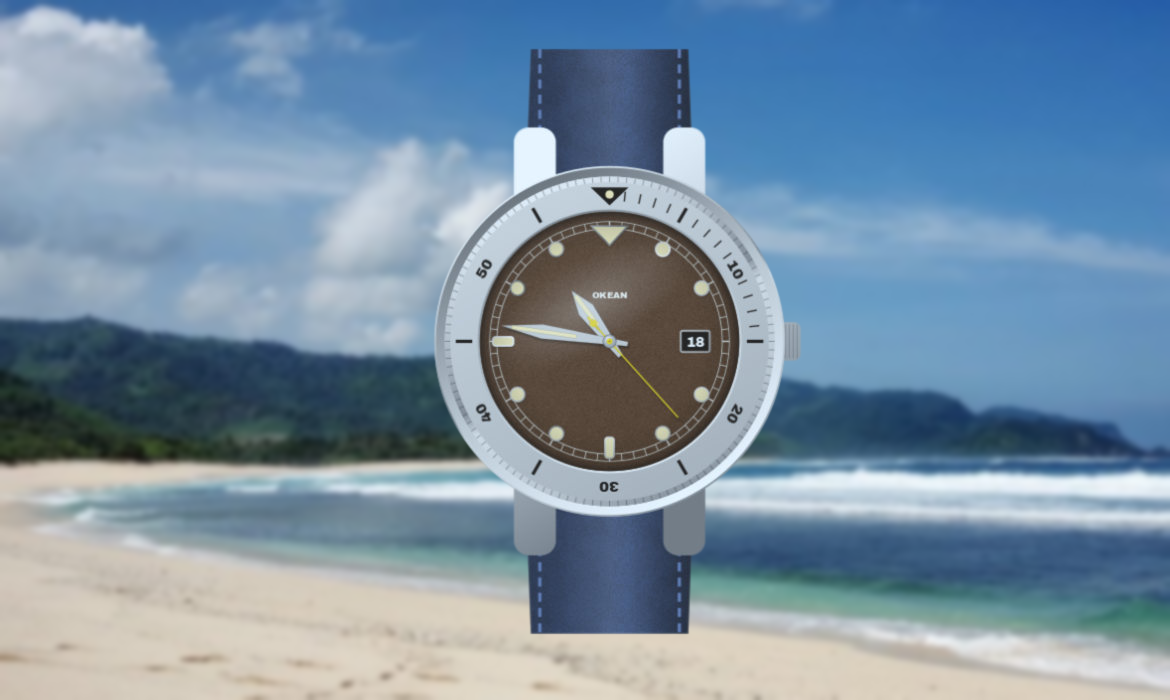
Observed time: 10:46:23
